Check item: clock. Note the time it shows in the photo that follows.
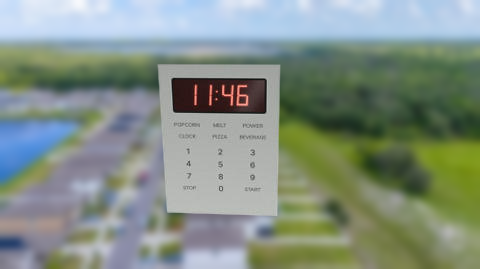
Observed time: 11:46
